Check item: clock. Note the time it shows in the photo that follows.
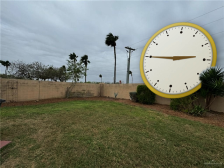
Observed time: 2:45
